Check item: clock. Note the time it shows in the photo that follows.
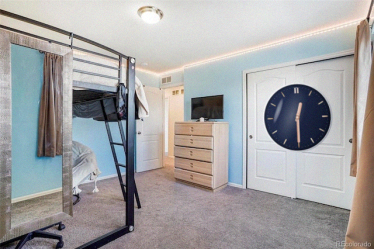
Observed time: 12:30
